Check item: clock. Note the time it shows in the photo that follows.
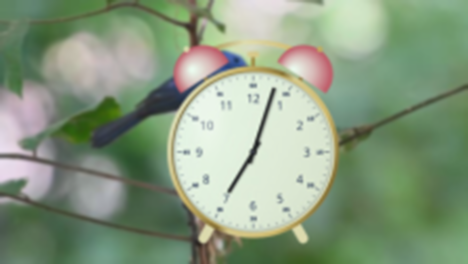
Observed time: 7:03
